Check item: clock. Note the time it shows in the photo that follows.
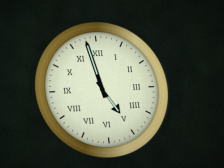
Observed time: 4:58
